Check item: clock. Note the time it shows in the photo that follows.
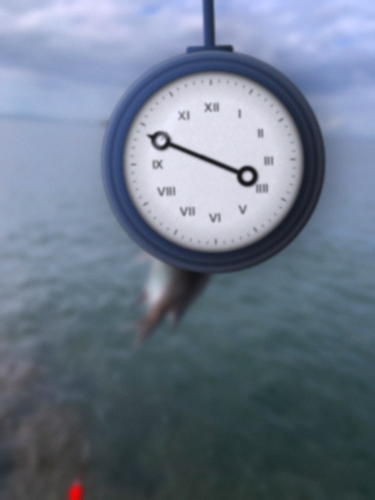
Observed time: 3:49
